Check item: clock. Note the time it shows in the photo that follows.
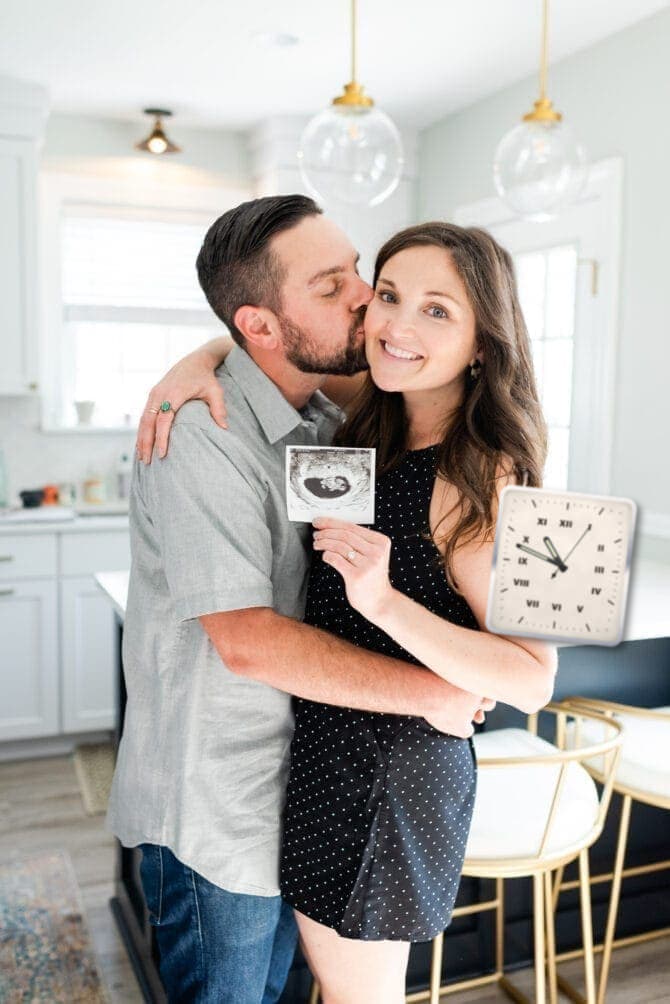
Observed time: 10:48:05
